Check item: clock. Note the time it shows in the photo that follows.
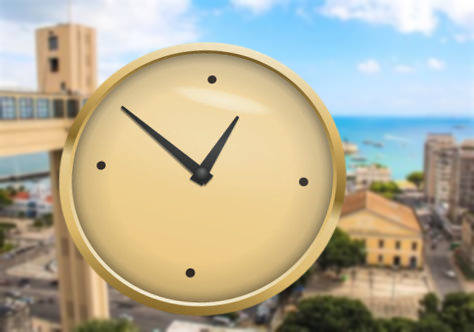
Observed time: 12:51
